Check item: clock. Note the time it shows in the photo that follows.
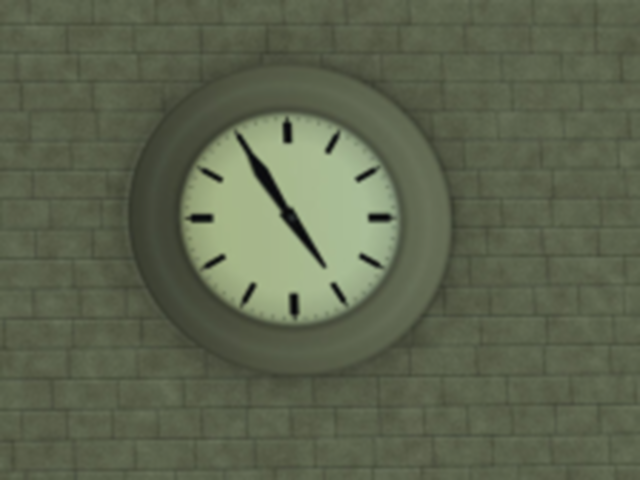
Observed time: 4:55
